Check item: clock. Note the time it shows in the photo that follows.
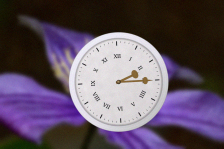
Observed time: 2:15
